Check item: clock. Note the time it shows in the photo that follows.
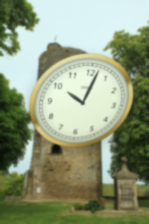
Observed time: 10:02
